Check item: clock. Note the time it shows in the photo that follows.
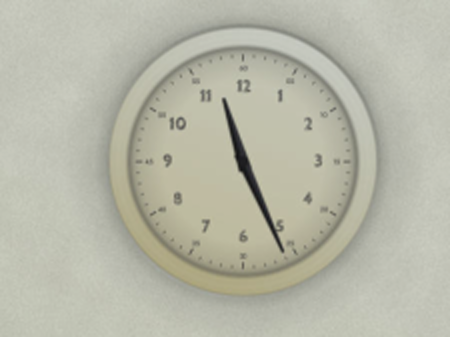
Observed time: 11:26
